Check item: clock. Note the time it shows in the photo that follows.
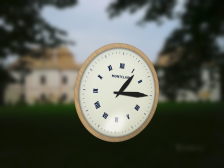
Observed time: 1:15
